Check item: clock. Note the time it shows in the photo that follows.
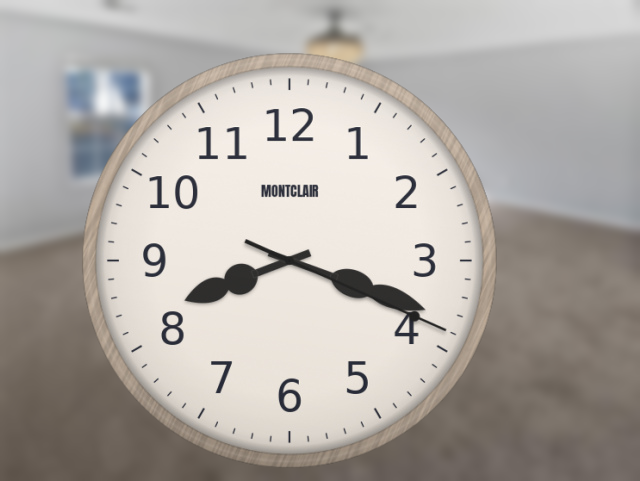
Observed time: 8:18:19
